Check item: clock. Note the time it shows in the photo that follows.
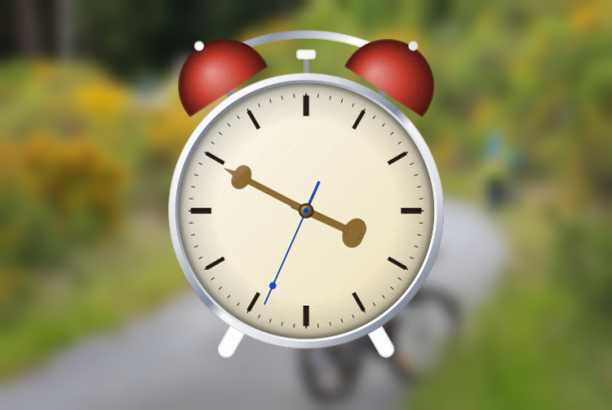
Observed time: 3:49:34
